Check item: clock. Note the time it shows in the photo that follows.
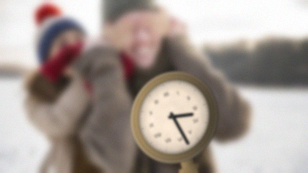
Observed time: 3:28
